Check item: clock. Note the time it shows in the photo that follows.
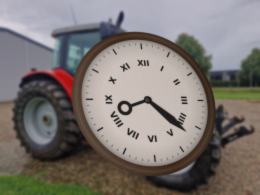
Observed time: 8:22
